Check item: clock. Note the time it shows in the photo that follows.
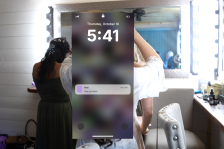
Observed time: 5:41
